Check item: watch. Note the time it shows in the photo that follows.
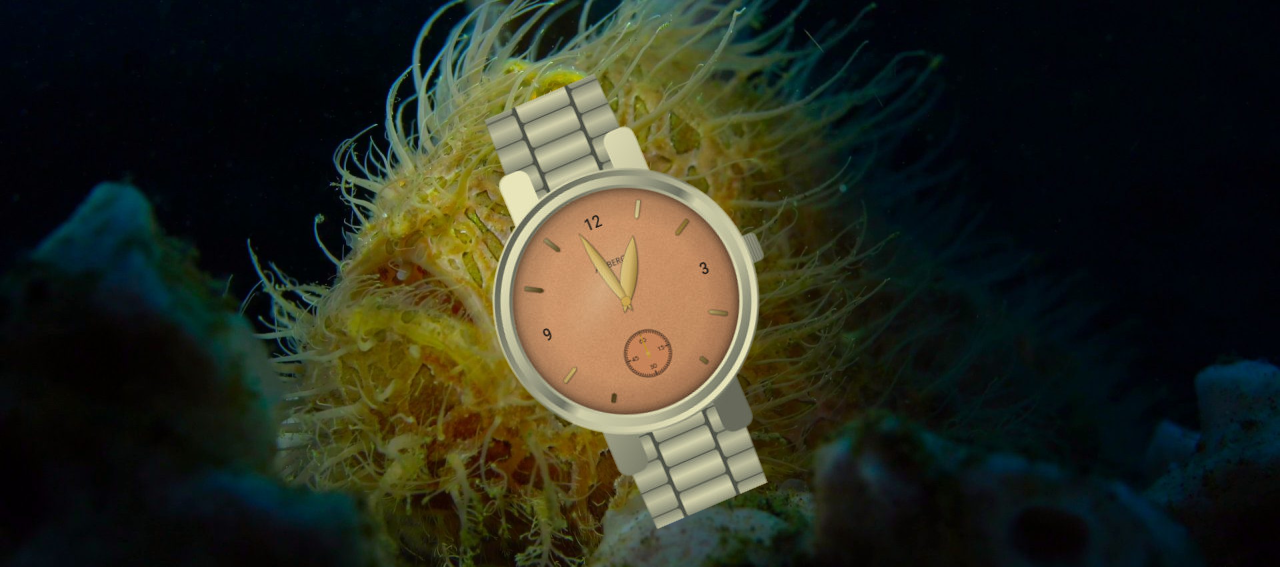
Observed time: 12:58
